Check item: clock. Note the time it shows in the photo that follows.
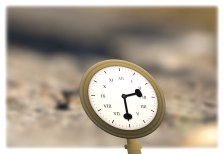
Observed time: 2:30
